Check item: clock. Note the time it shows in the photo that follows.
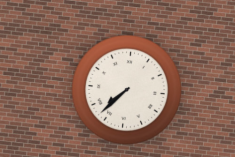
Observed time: 7:37
